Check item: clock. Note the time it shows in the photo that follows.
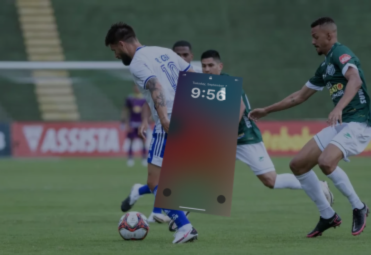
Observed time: 9:56
